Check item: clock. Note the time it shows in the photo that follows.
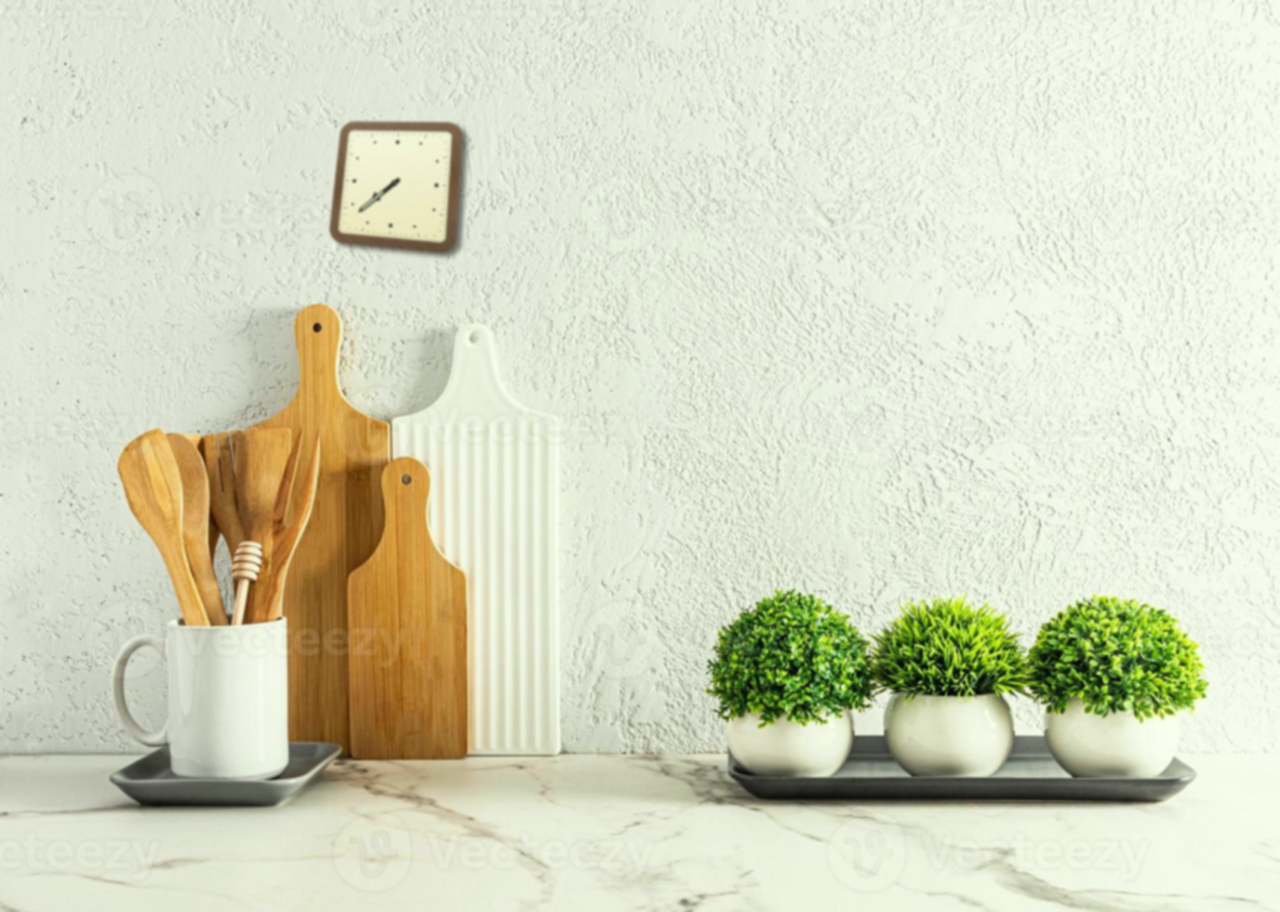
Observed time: 7:38
